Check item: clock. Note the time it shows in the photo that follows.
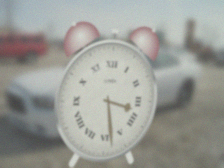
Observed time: 3:28
